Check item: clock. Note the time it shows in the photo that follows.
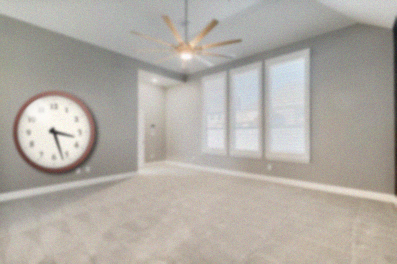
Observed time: 3:27
